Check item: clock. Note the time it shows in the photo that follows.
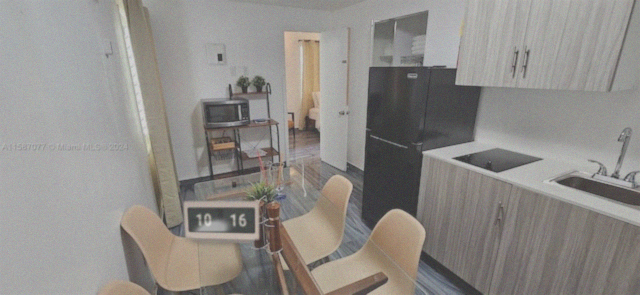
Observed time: 10:16
